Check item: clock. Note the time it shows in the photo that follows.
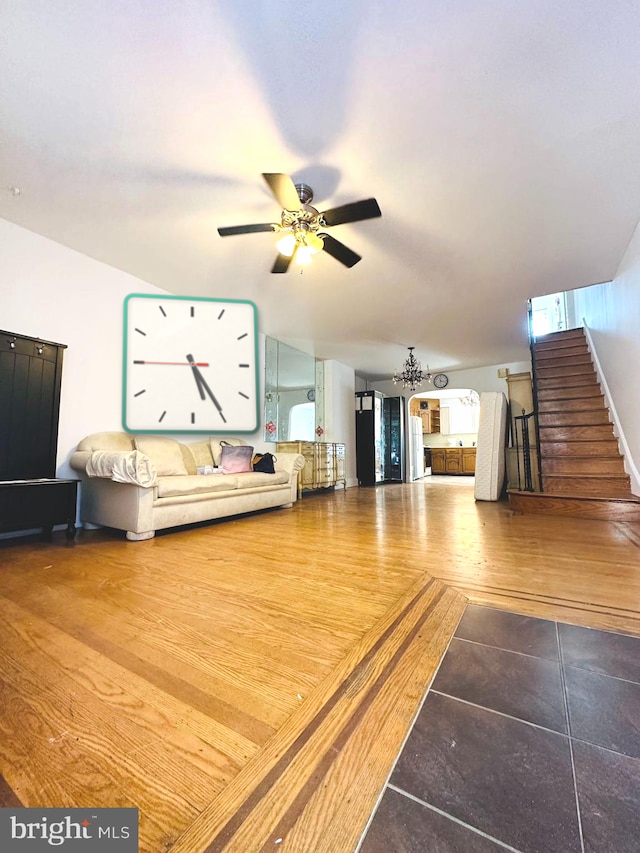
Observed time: 5:24:45
